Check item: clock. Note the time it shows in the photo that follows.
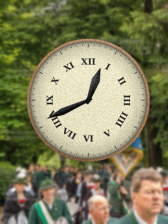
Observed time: 12:41
